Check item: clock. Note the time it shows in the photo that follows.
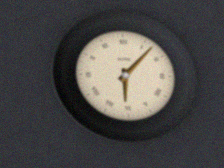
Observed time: 6:07
